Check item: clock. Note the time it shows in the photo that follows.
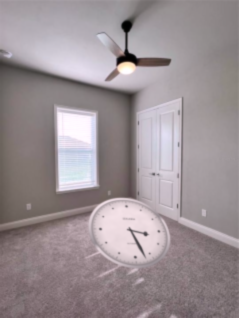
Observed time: 3:27
